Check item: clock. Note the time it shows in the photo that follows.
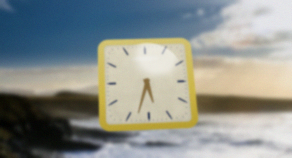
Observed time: 5:33
